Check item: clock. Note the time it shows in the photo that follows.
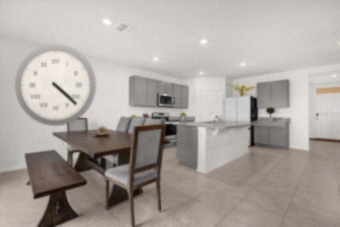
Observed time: 4:22
